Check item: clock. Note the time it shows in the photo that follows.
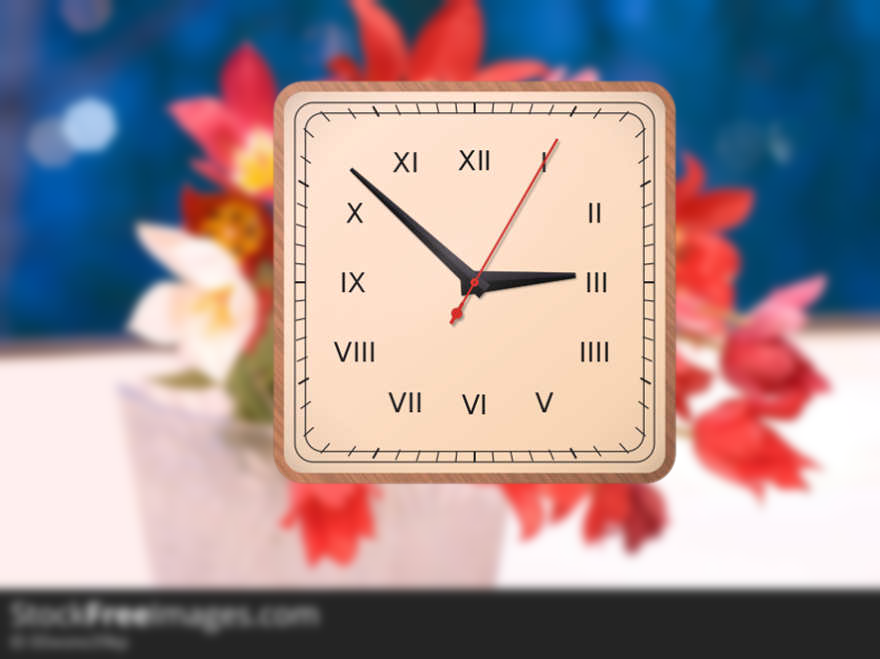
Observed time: 2:52:05
